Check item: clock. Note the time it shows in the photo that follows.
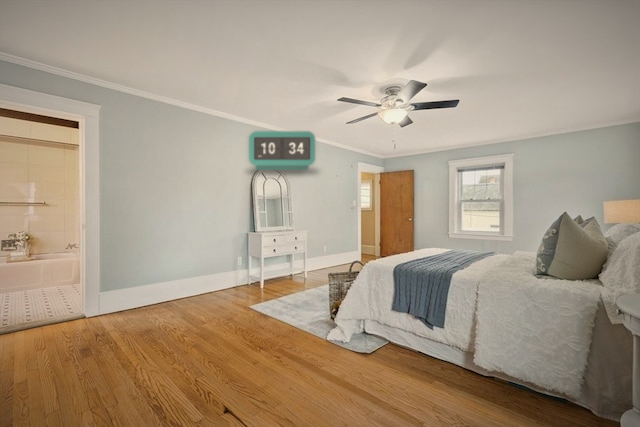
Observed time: 10:34
